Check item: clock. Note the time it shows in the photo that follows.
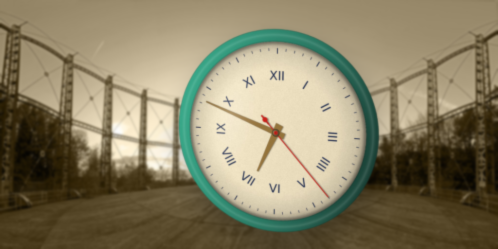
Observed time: 6:48:23
